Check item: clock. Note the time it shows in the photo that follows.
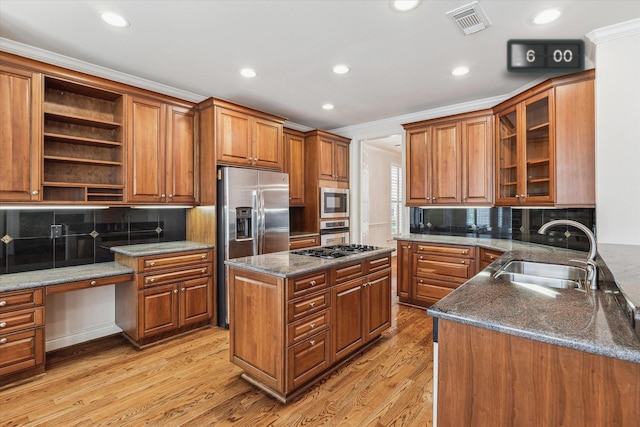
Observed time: 6:00
